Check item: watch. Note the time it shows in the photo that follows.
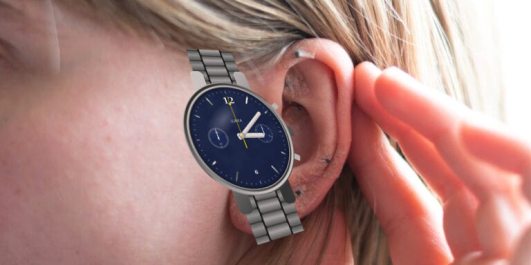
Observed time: 3:09
